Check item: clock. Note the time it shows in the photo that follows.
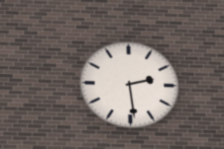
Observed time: 2:29
